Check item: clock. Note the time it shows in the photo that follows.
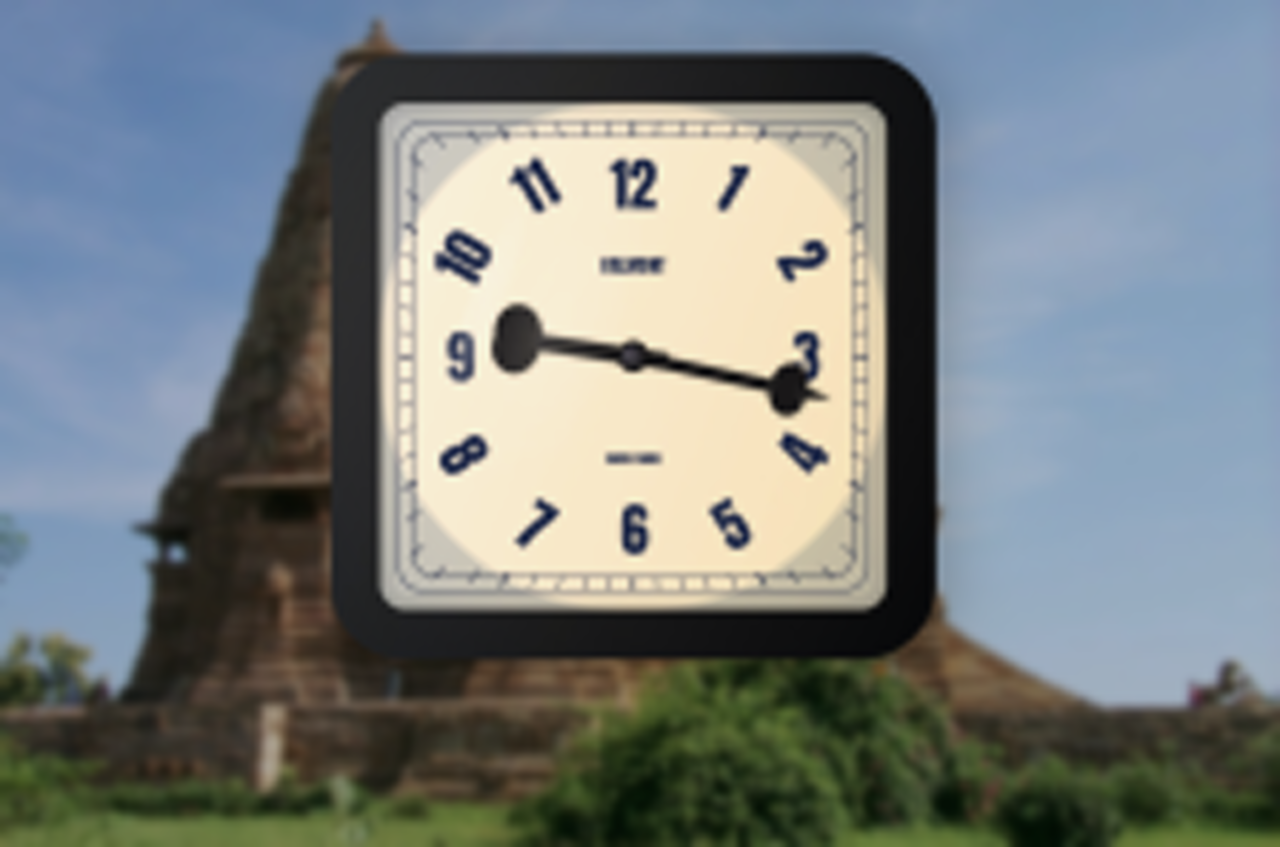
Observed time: 9:17
